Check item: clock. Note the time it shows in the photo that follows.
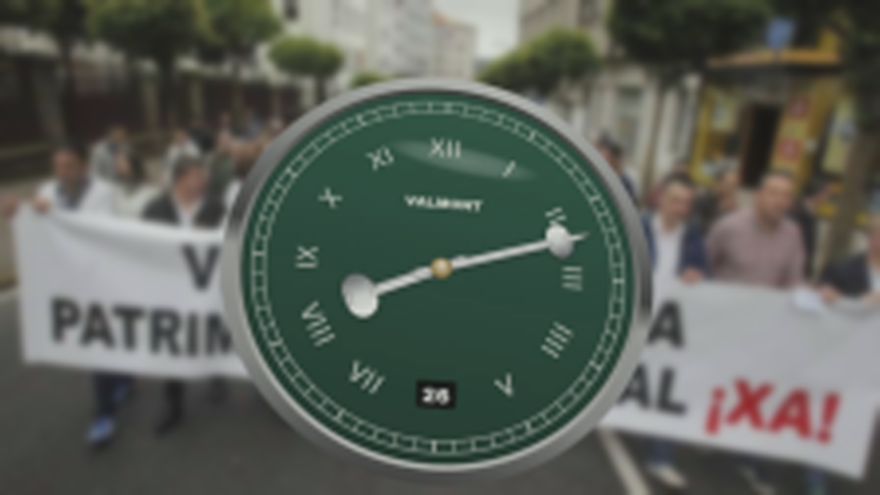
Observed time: 8:12
